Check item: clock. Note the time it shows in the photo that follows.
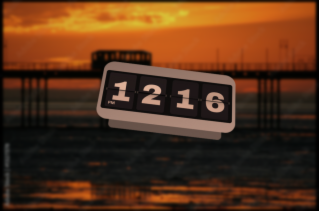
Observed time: 12:16
